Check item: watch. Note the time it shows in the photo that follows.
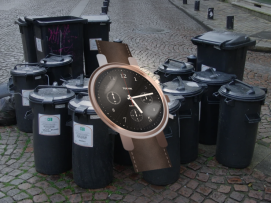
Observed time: 5:13
